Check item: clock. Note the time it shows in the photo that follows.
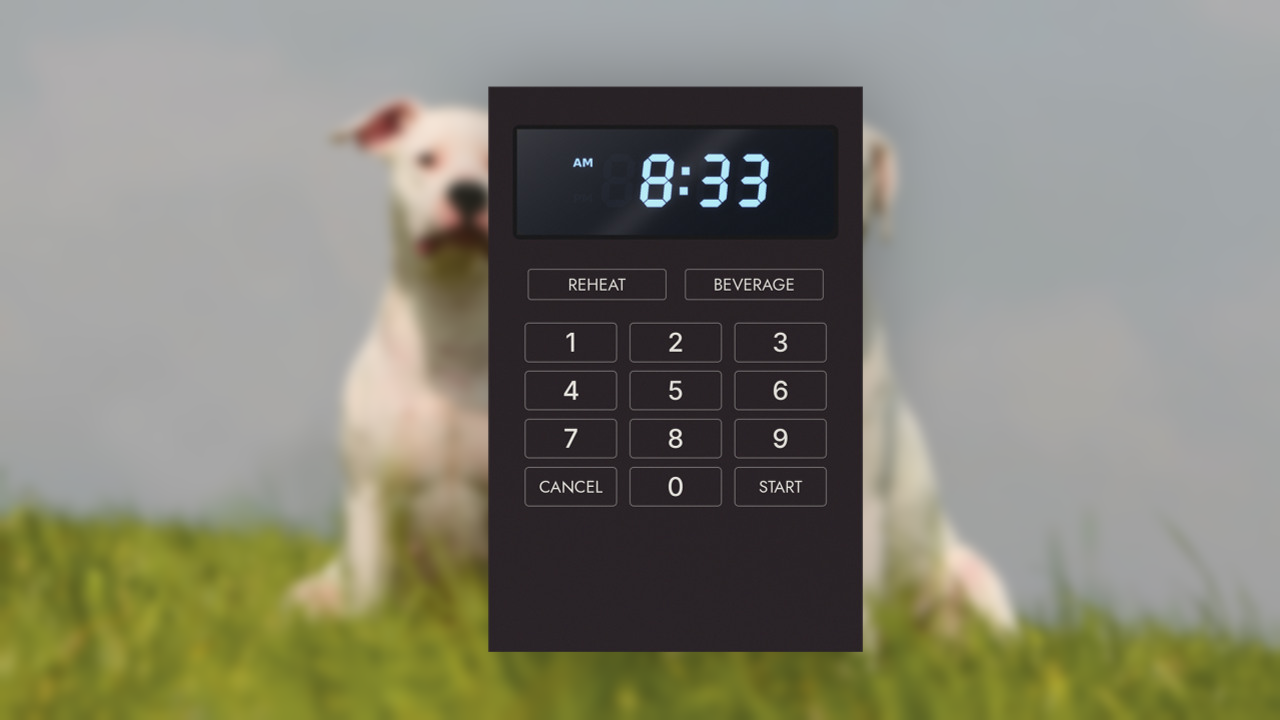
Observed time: 8:33
